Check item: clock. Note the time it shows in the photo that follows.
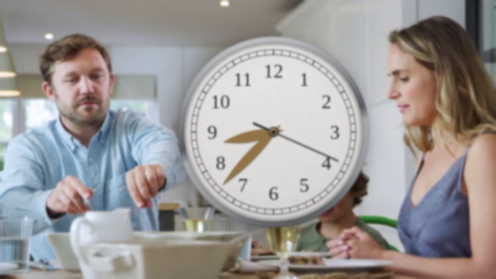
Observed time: 8:37:19
